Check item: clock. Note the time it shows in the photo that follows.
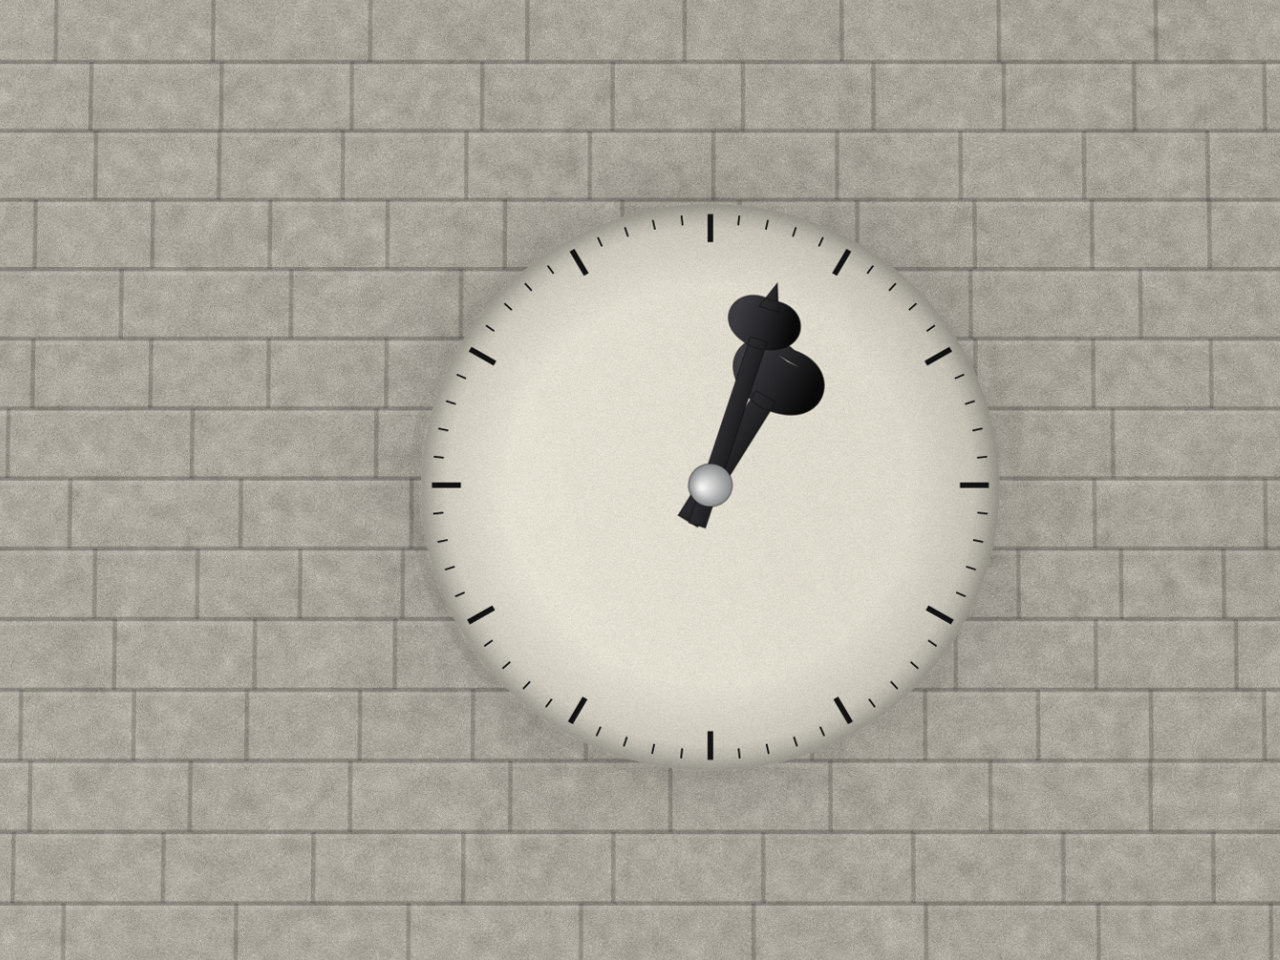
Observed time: 1:03
